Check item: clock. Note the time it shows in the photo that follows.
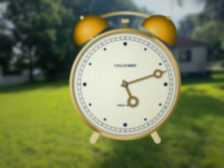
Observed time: 5:12
